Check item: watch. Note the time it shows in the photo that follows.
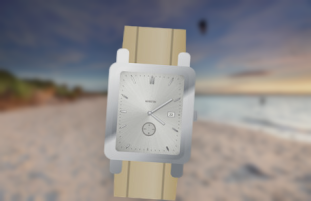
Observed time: 4:09
